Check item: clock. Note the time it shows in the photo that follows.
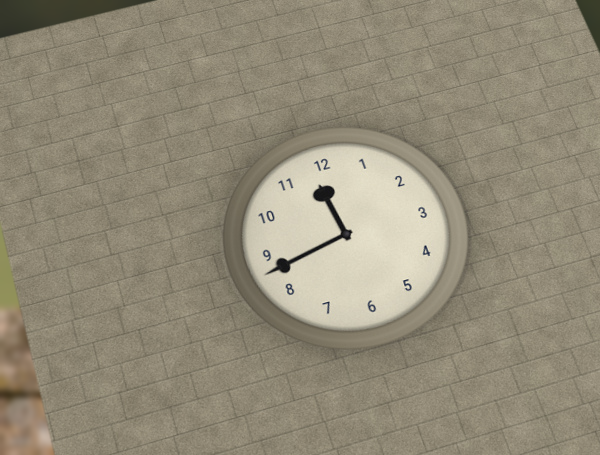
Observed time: 11:43
